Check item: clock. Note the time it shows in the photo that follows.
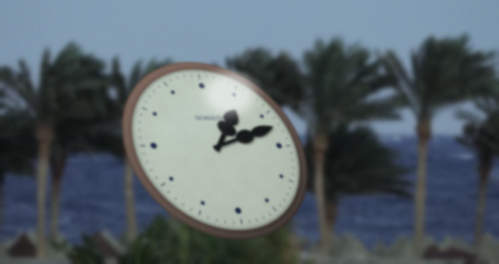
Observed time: 1:12
